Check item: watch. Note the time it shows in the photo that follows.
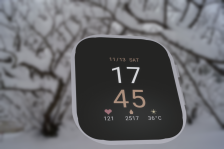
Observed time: 17:45
